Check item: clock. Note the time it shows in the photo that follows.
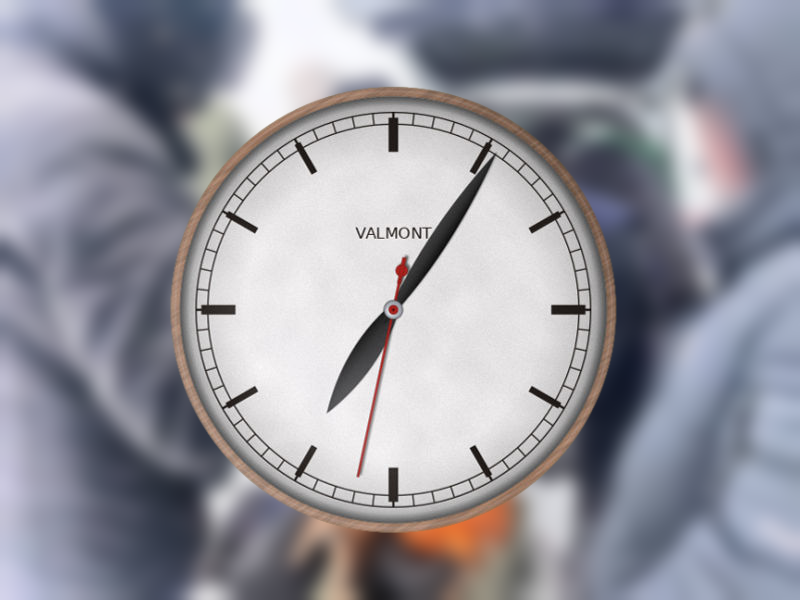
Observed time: 7:05:32
